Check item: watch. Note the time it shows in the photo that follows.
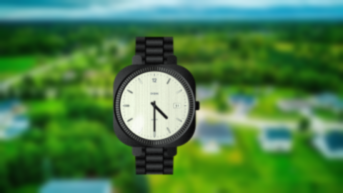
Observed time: 4:30
